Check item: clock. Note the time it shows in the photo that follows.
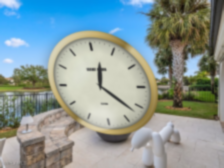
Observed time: 12:22
